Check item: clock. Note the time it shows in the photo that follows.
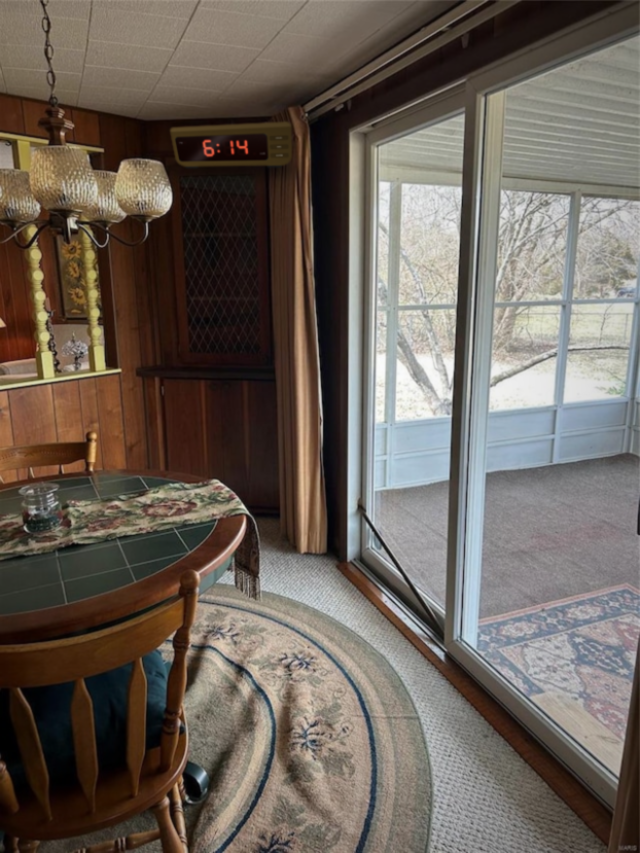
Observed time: 6:14
